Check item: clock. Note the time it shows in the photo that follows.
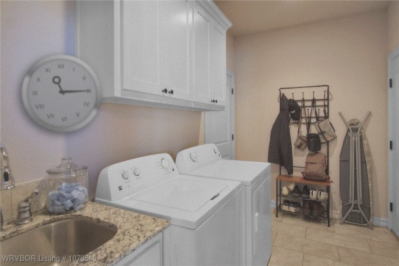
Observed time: 11:15
